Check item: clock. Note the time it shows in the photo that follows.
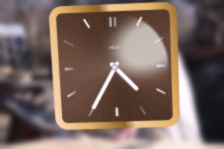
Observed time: 4:35
